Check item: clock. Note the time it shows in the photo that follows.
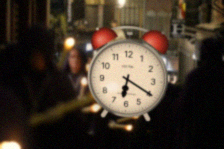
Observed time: 6:20
